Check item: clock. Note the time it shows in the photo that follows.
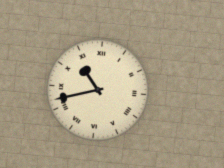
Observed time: 10:42
